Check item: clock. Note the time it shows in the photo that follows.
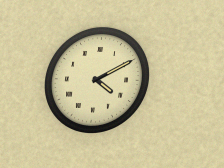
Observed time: 4:10
